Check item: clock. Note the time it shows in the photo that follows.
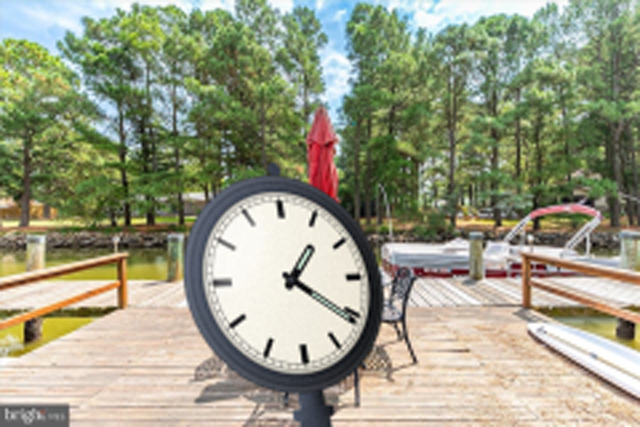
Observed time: 1:21
